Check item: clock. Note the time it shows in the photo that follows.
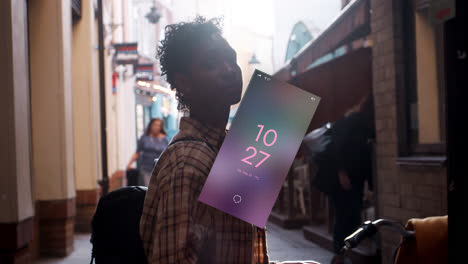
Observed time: 10:27
